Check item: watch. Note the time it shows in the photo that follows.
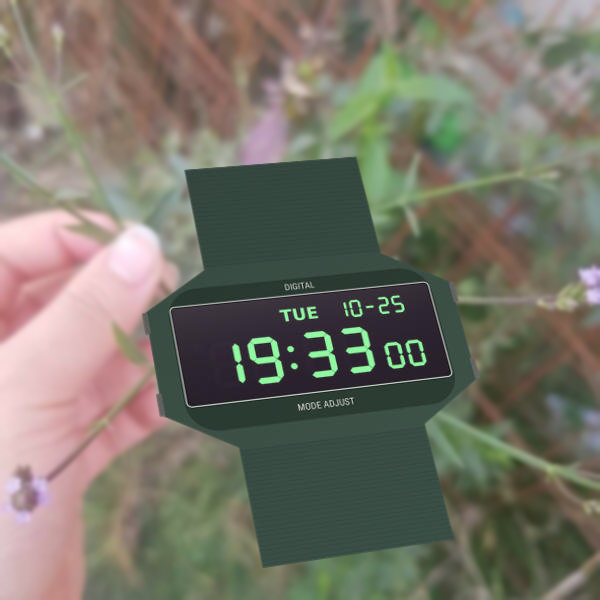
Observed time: 19:33:00
